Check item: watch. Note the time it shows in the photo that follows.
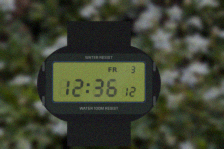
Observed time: 12:36:12
